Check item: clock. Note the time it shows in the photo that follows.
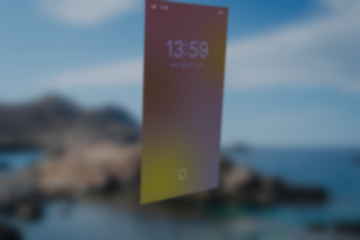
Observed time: 13:59
